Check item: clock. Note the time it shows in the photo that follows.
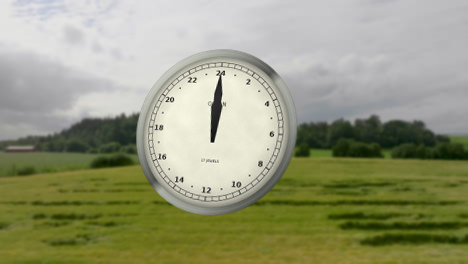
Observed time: 0:00
